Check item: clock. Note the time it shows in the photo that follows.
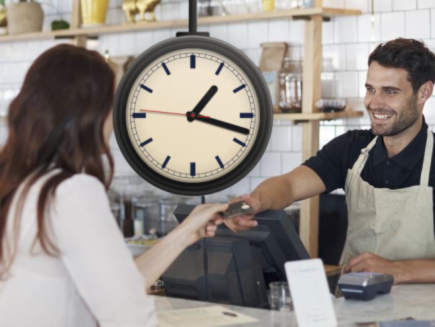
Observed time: 1:17:46
